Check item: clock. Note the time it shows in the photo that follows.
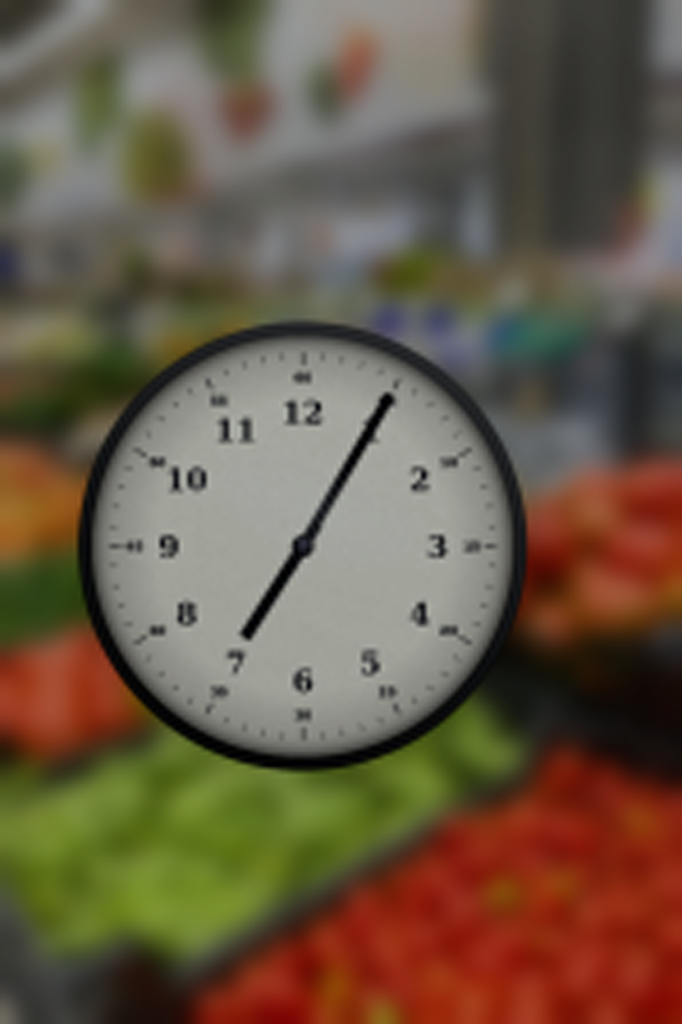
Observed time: 7:05
